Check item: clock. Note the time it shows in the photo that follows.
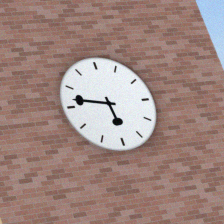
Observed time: 5:47
